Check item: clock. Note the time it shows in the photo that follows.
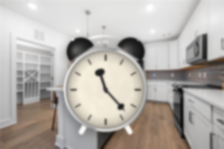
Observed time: 11:23
